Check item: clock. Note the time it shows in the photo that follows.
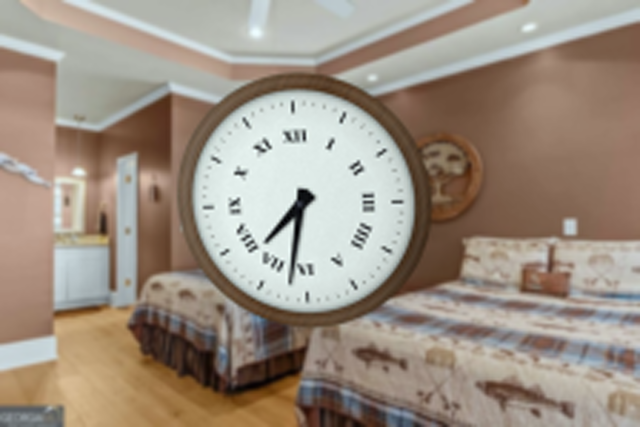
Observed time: 7:32
